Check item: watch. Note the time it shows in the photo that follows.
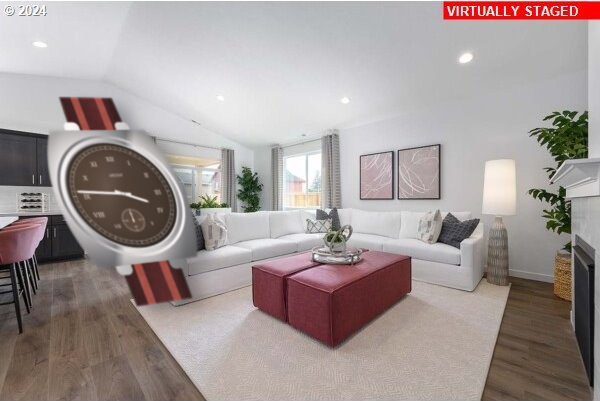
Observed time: 3:46
